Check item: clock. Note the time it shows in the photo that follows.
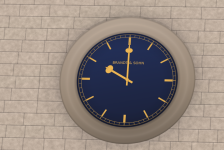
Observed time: 10:00
